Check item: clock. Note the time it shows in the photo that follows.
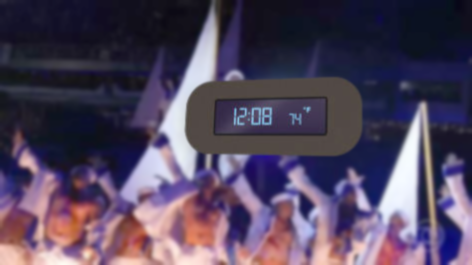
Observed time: 12:08
